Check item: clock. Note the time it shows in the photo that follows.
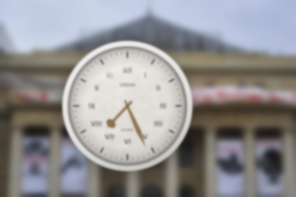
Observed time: 7:26
